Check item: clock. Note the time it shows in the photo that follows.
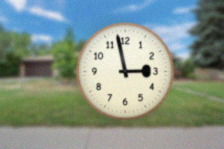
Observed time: 2:58
